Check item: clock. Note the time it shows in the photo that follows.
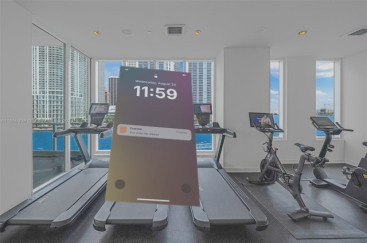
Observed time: 11:59
